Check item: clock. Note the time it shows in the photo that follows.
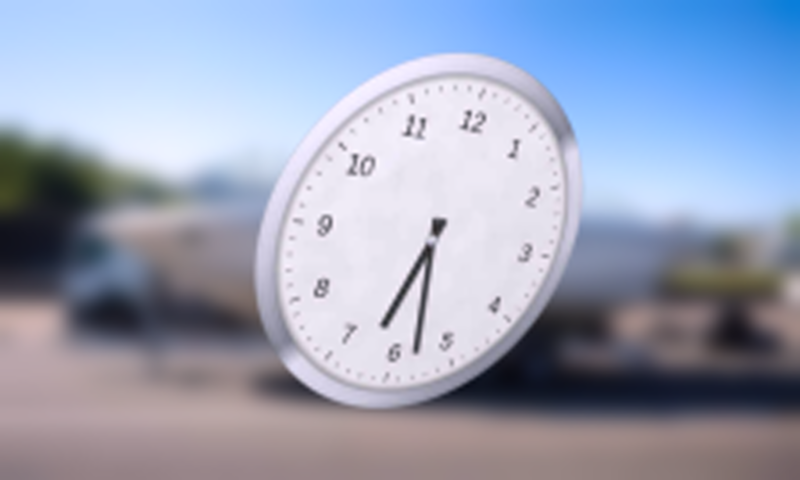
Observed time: 6:28
